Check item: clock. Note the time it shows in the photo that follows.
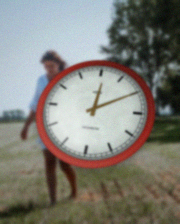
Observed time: 12:10
